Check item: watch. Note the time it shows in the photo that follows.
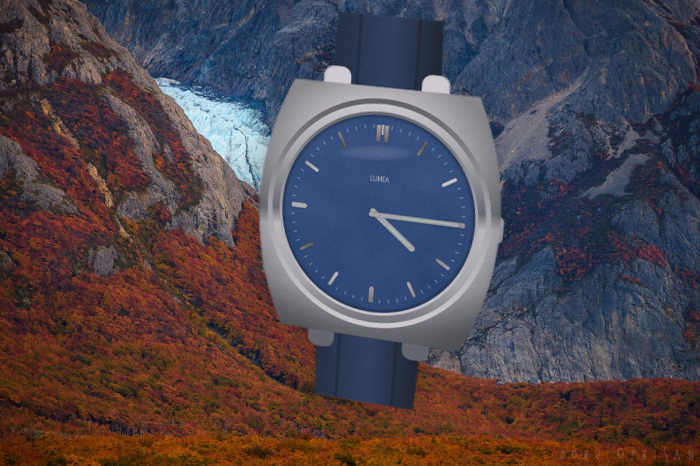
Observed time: 4:15
